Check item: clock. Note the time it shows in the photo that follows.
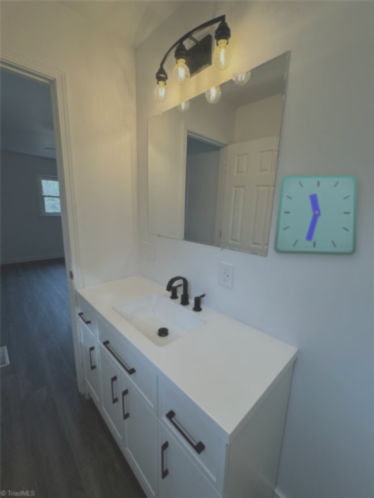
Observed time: 11:32
